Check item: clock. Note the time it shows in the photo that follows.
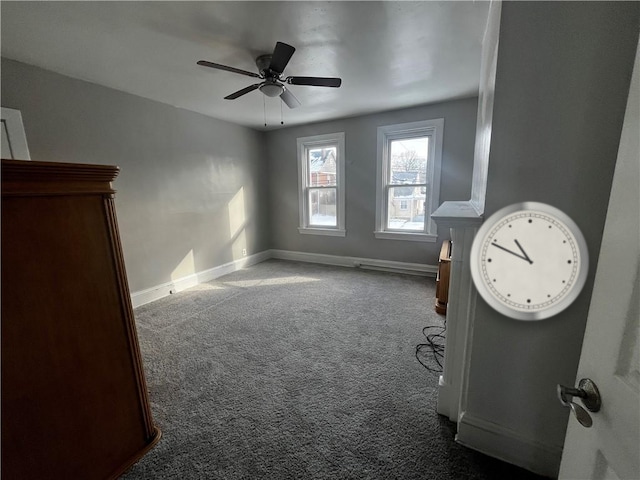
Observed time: 10:49
